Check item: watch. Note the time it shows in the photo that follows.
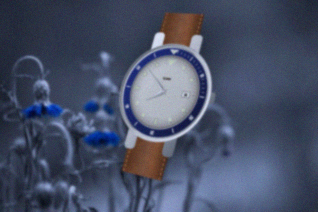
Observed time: 7:52
